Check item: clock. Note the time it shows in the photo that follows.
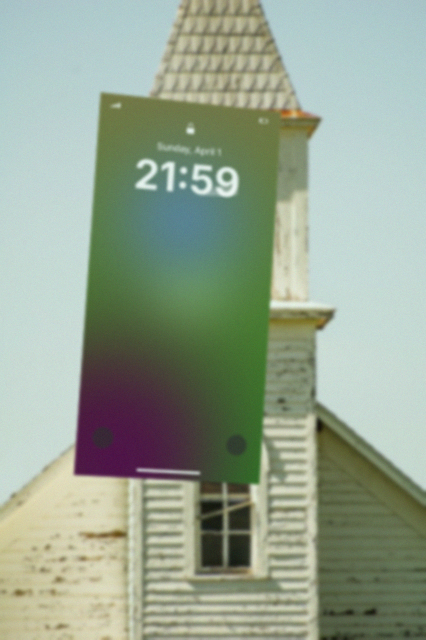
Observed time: 21:59
